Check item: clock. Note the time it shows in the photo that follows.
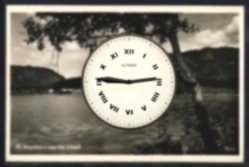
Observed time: 2:46
